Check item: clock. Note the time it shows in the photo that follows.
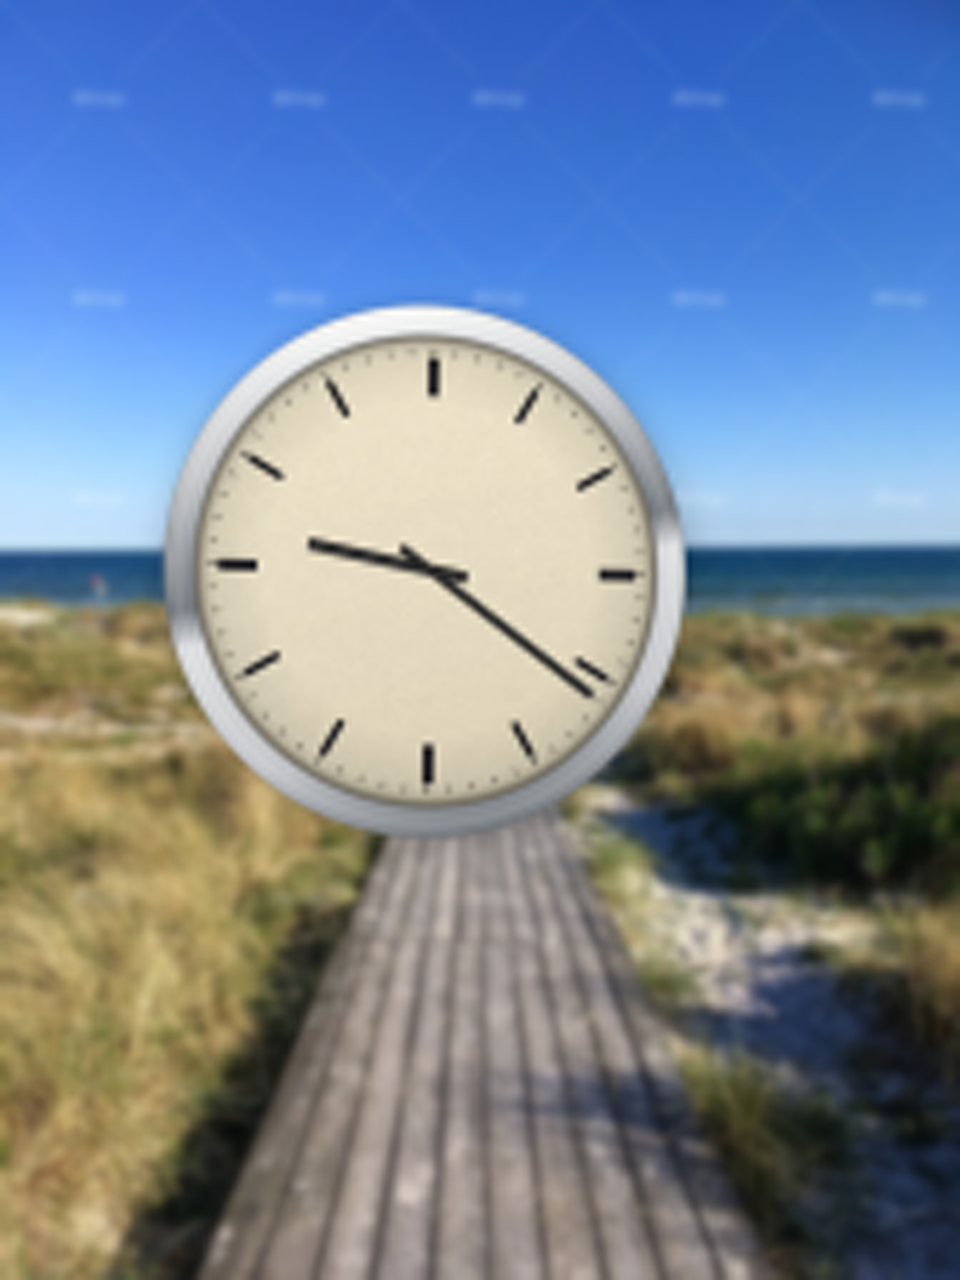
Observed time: 9:21
